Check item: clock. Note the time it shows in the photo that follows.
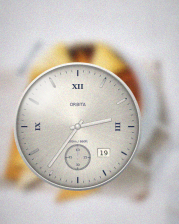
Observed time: 2:36
